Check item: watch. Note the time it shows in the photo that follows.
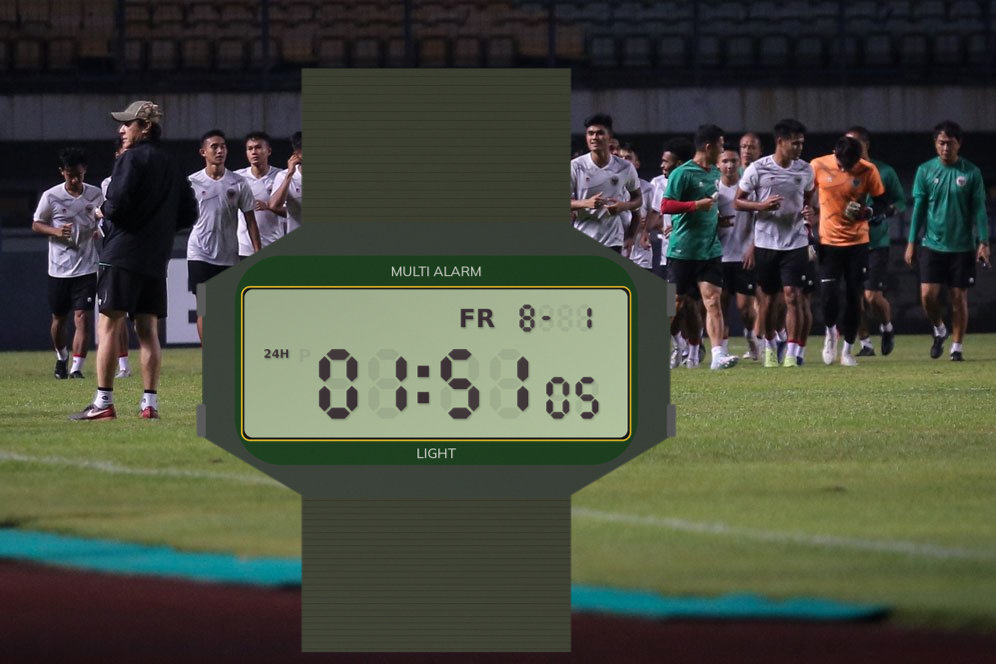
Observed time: 1:51:05
